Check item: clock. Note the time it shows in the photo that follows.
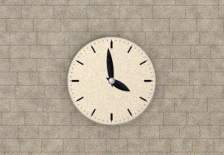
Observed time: 3:59
